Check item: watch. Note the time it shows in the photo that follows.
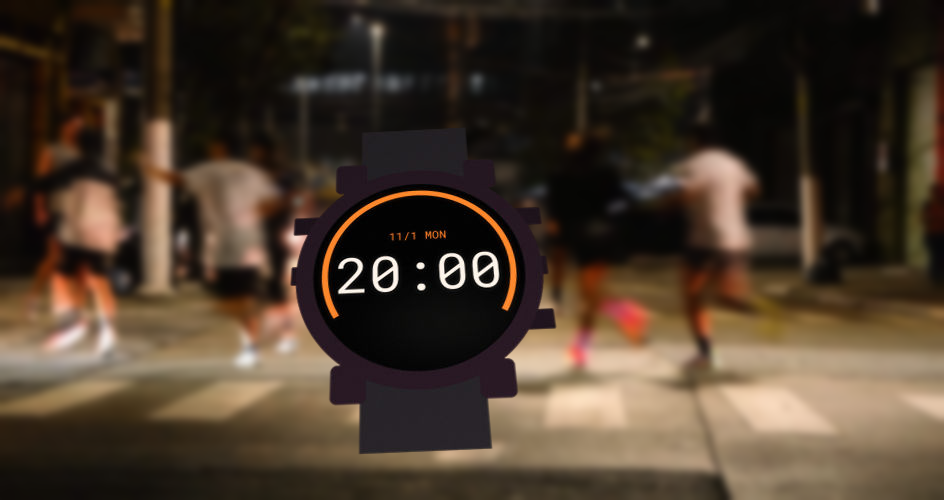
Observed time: 20:00
